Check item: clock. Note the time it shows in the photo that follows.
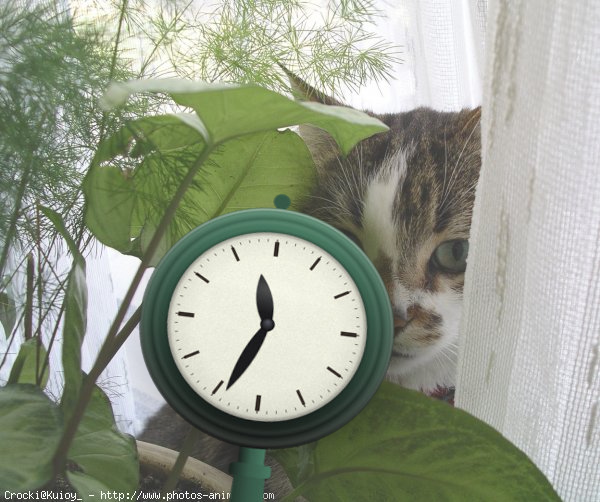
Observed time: 11:34
